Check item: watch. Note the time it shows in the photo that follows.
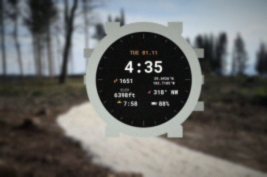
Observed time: 4:35
